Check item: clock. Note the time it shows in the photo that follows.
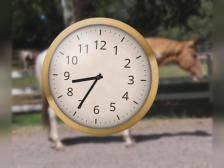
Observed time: 8:35
